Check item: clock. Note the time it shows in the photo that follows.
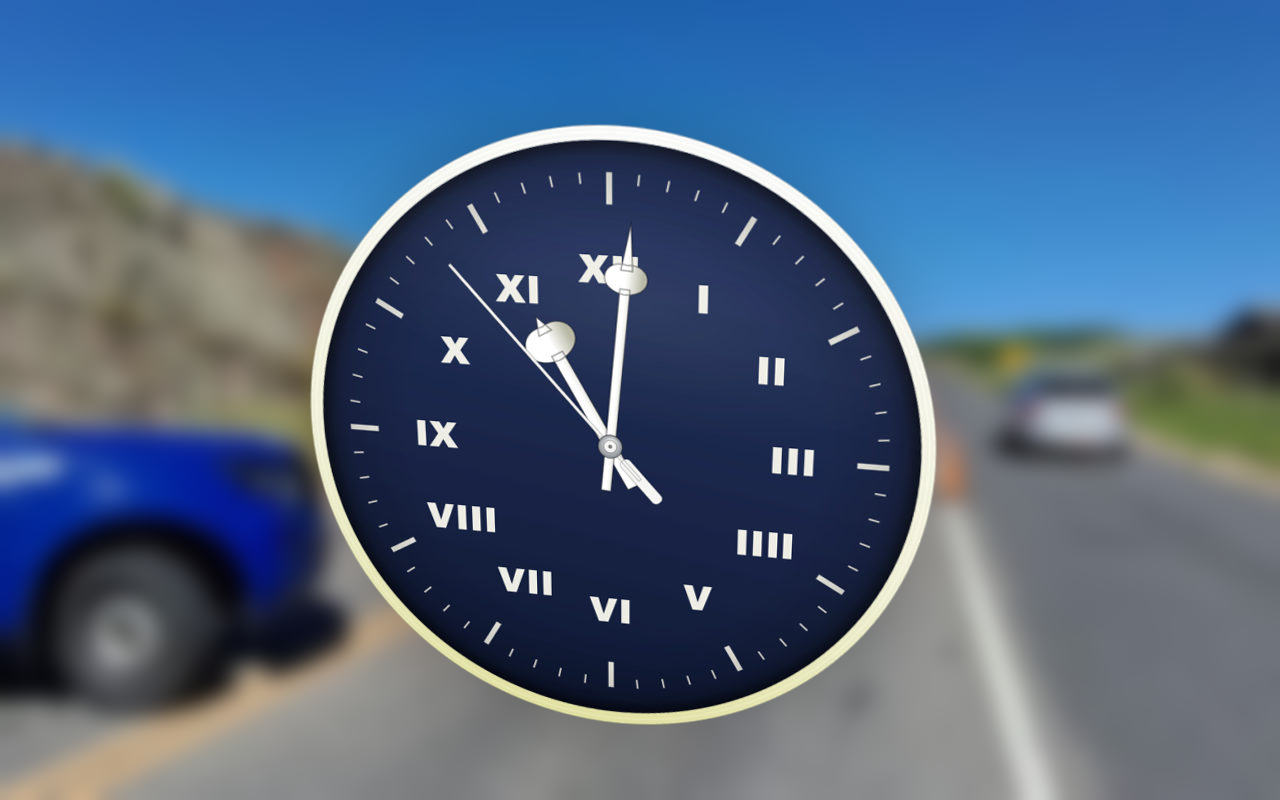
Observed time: 11:00:53
